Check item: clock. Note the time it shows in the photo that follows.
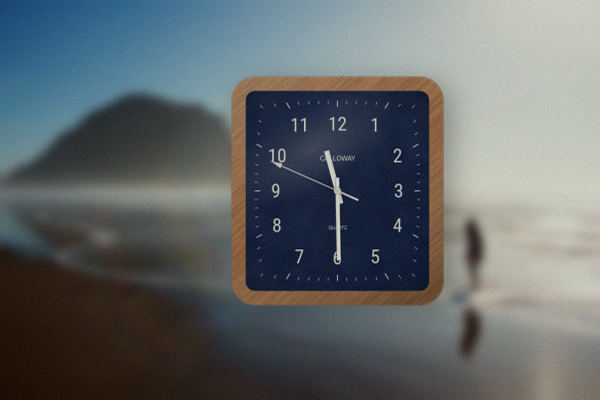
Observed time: 11:29:49
